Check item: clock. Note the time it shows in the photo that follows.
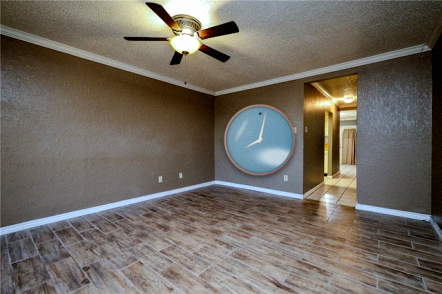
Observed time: 8:02
